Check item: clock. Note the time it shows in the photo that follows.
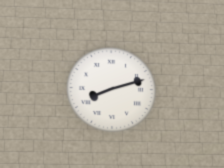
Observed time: 8:12
